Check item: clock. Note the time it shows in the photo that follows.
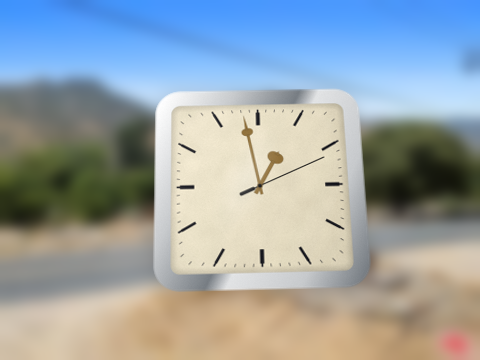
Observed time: 12:58:11
